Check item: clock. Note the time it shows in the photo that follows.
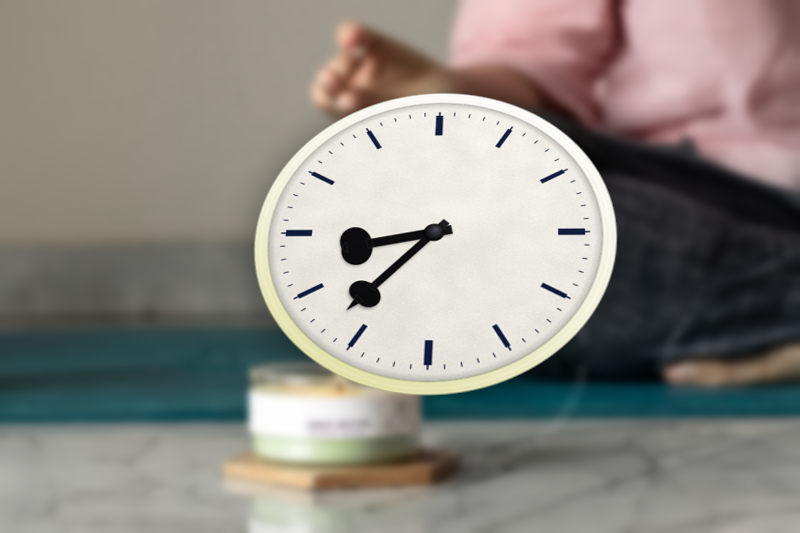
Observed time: 8:37
